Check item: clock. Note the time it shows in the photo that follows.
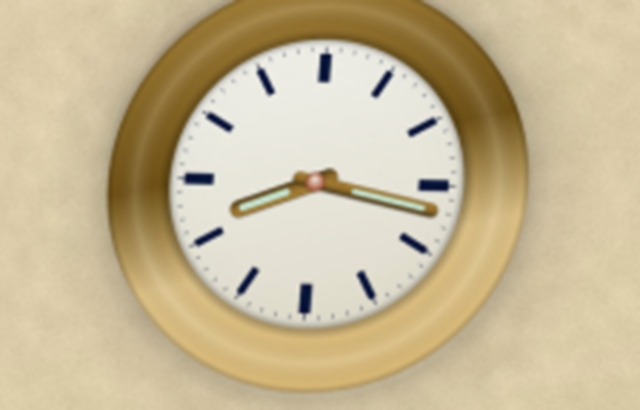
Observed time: 8:17
